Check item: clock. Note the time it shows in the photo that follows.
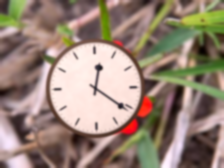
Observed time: 12:21
